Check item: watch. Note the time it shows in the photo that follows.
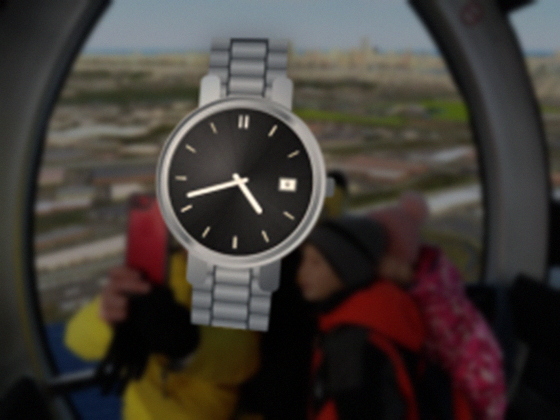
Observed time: 4:42
